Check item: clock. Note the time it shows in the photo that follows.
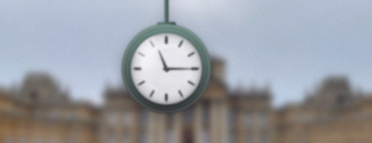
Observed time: 11:15
